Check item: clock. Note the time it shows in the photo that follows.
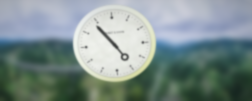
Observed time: 4:54
